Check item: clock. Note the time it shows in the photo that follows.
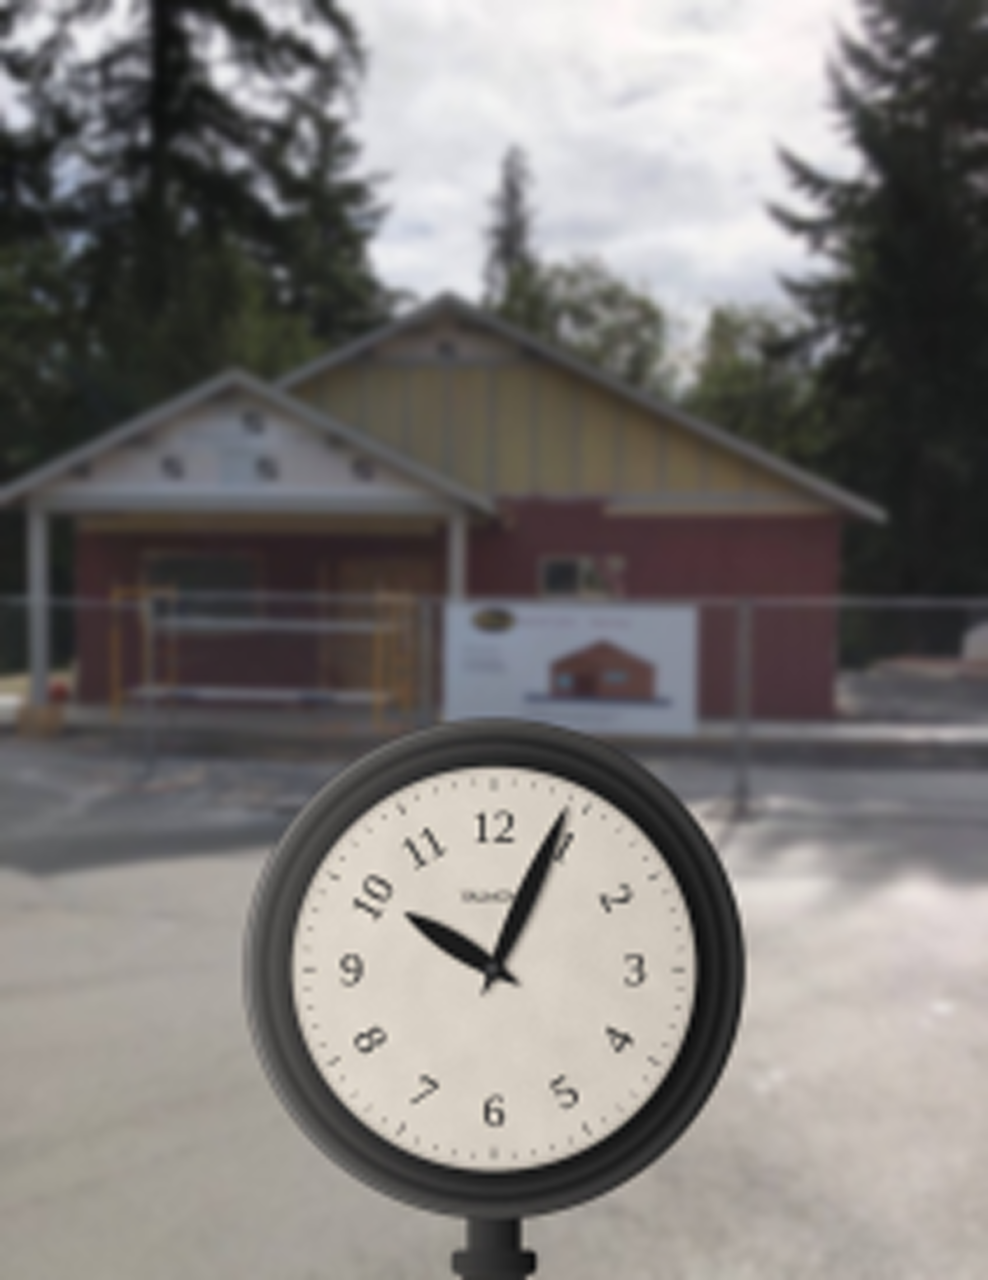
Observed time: 10:04
